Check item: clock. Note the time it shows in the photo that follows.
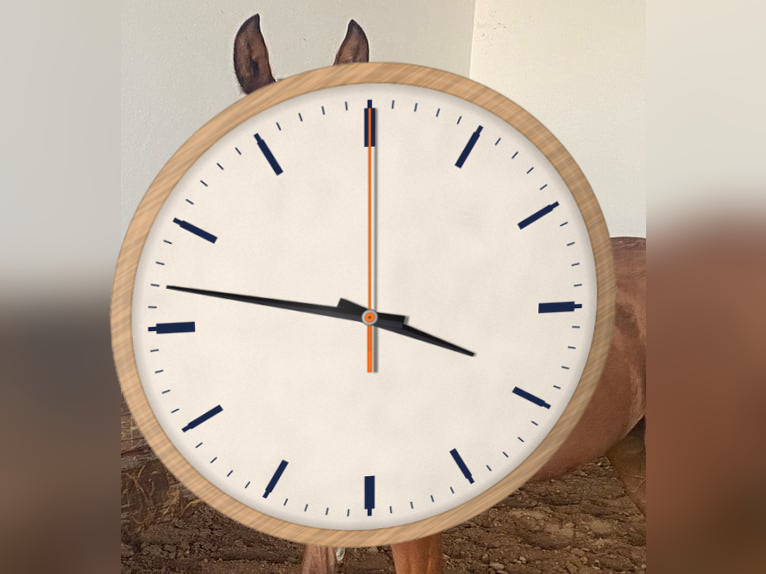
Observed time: 3:47:00
